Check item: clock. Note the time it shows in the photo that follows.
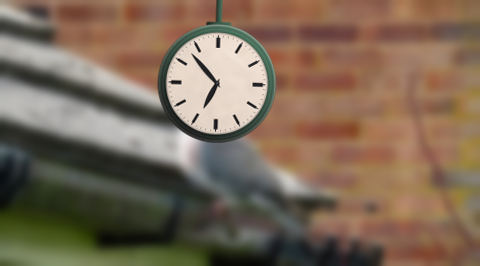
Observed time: 6:53
